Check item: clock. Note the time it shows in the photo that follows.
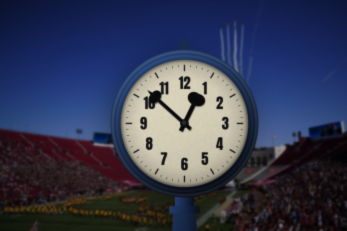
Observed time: 12:52
